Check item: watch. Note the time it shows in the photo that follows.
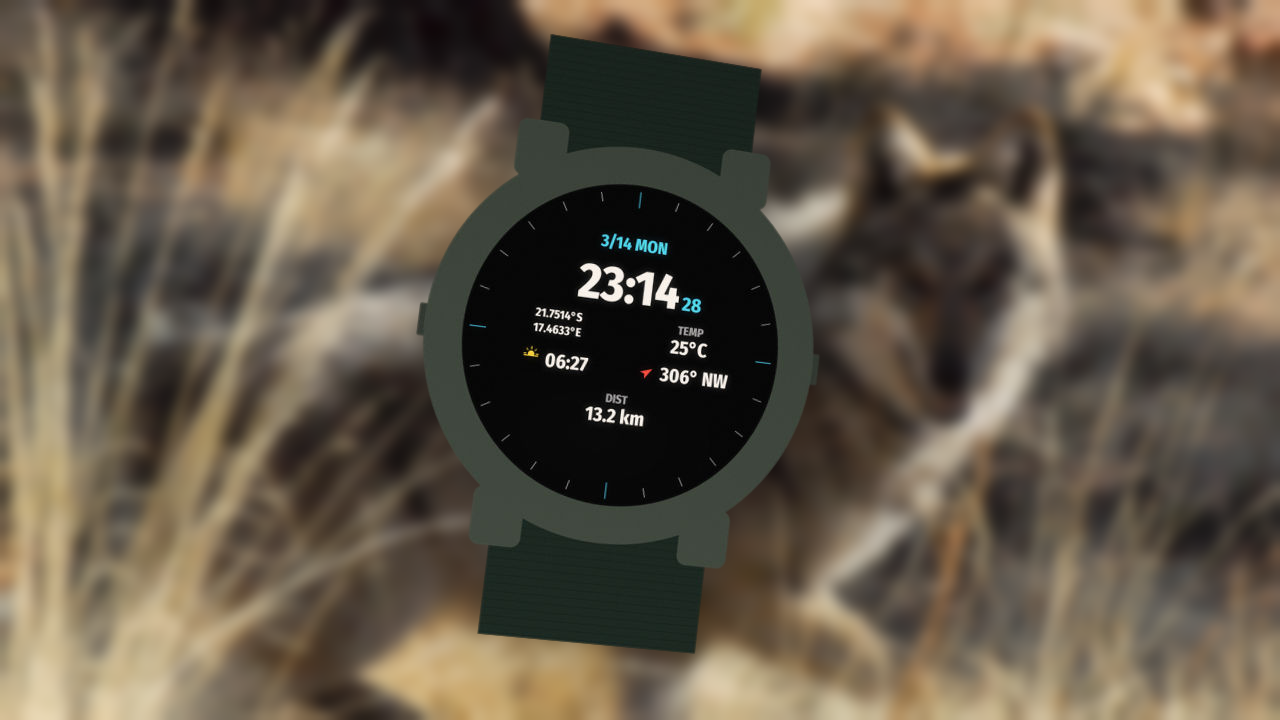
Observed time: 23:14:28
